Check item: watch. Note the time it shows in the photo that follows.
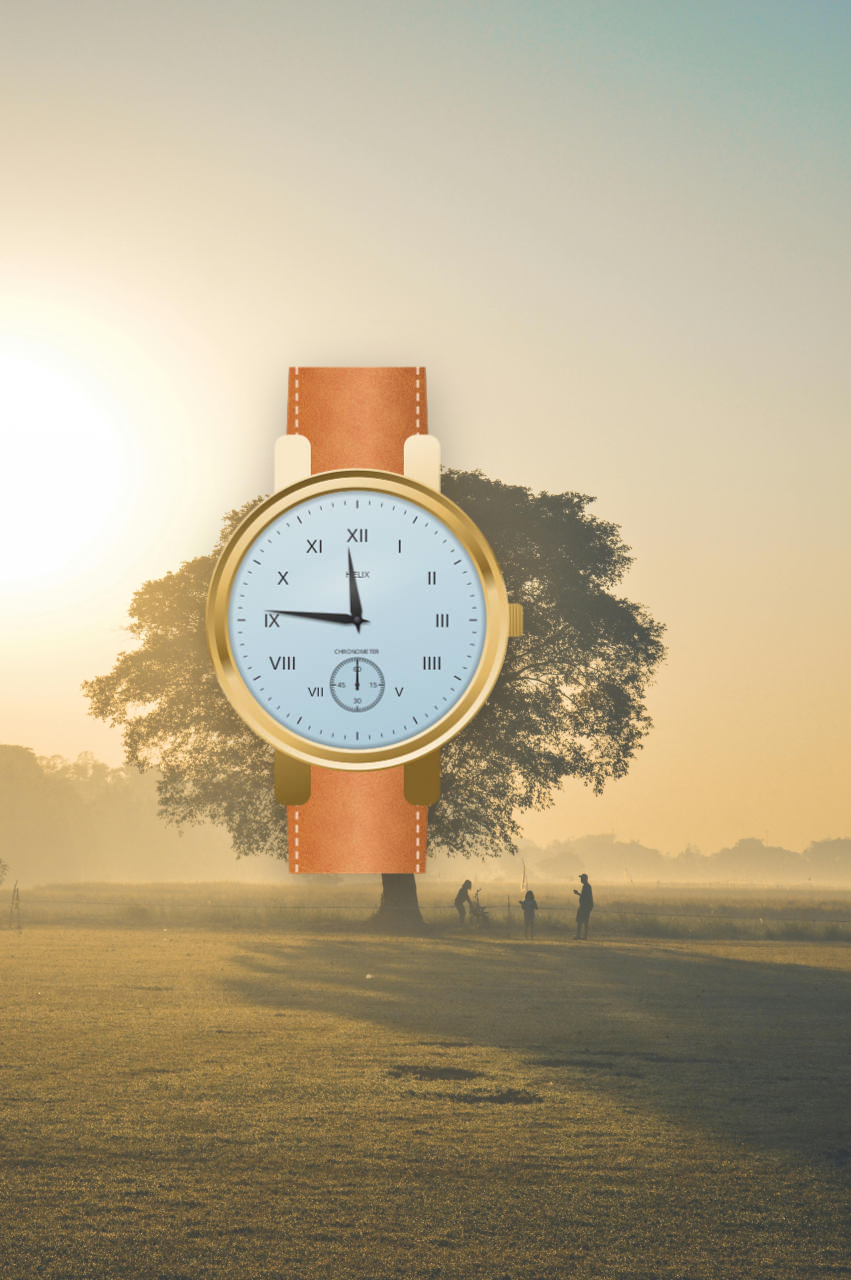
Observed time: 11:46
